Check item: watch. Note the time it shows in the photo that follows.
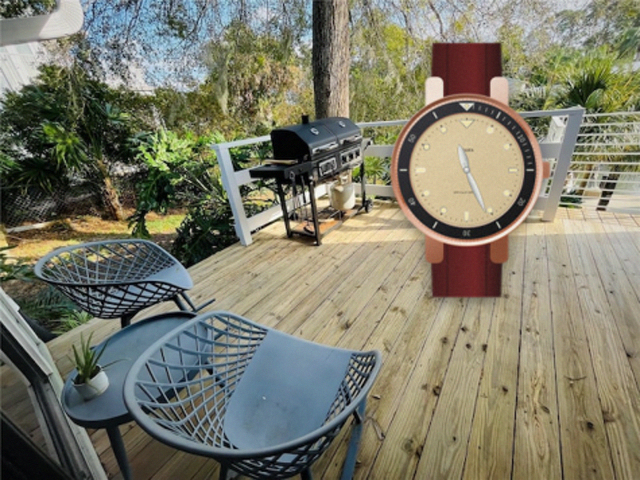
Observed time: 11:26
